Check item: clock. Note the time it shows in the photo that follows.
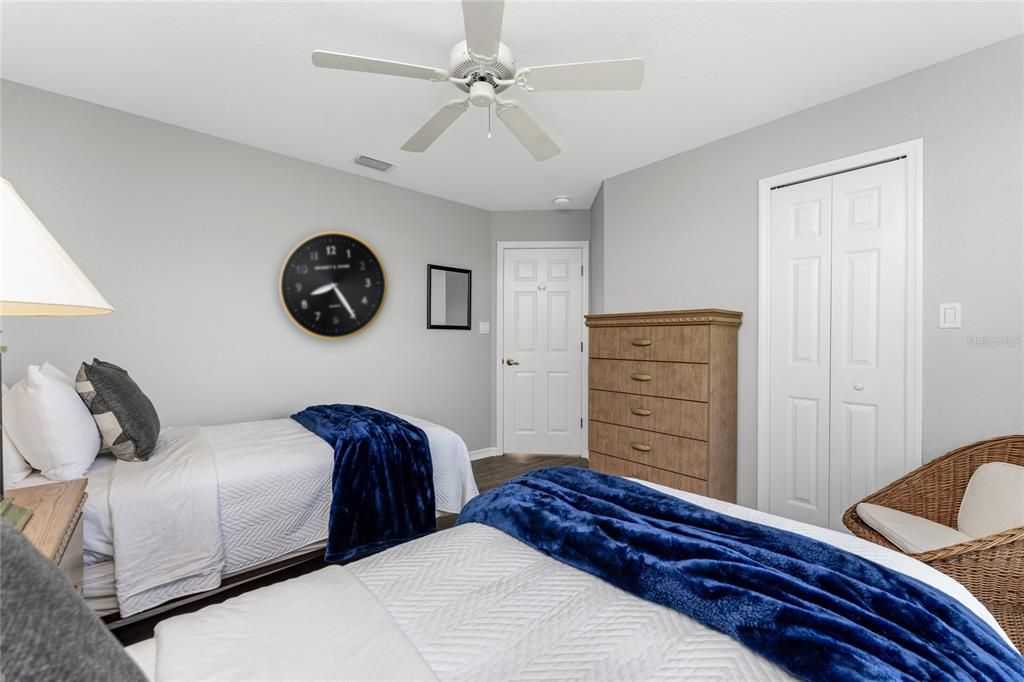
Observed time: 8:25
